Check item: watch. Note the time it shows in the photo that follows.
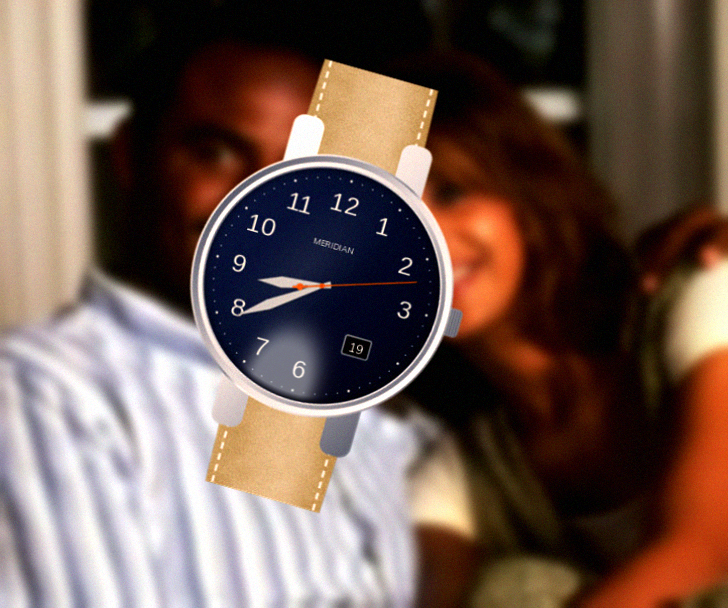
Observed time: 8:39:12
